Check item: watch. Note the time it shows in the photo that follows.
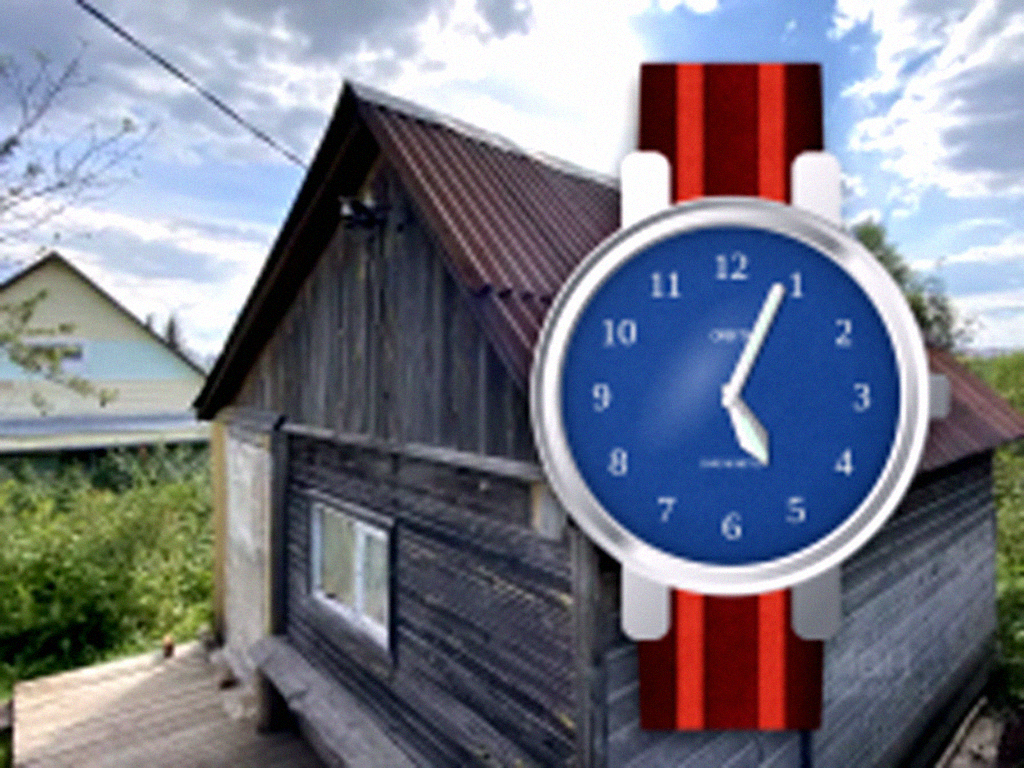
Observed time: 5:04
